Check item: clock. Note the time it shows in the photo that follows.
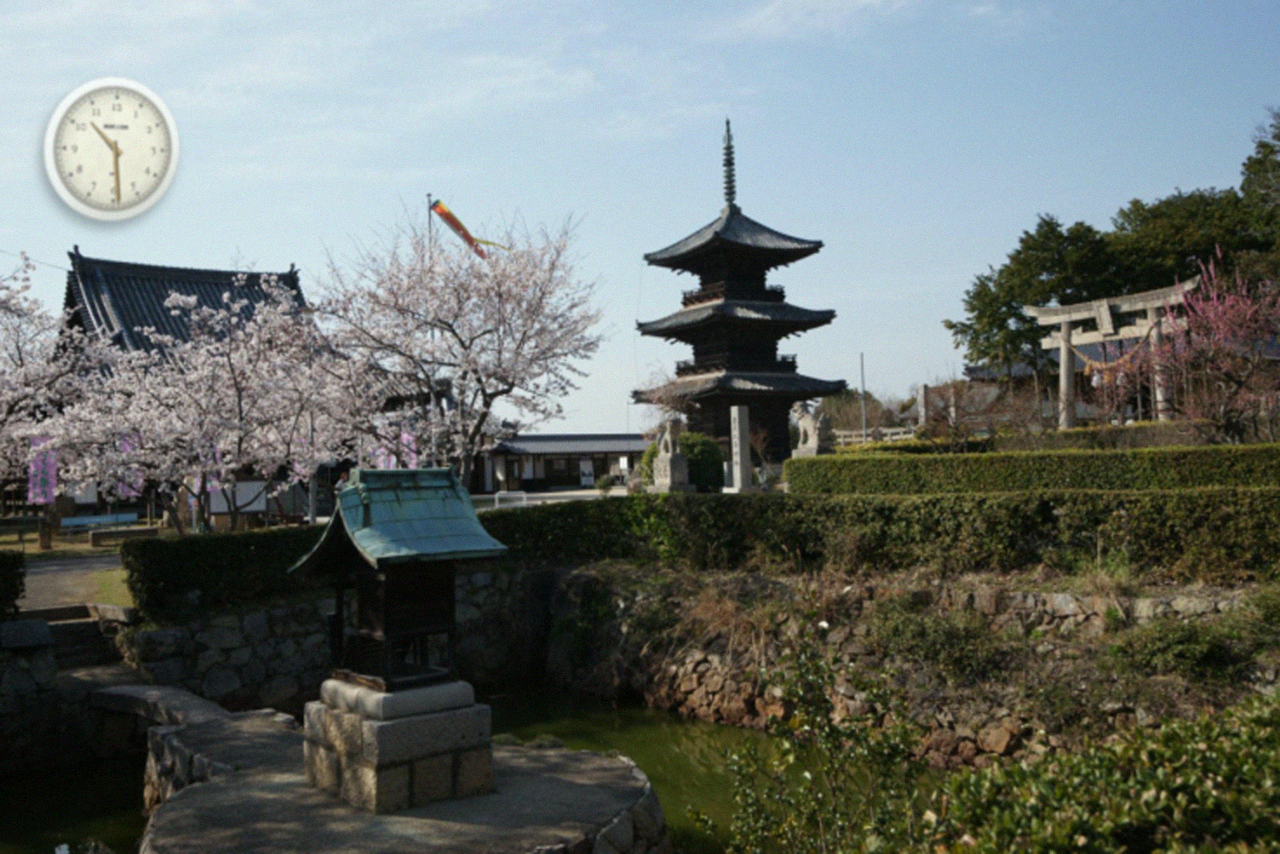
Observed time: 10:29
